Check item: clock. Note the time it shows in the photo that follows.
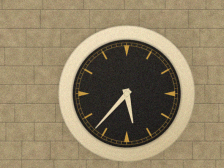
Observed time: 5:37
